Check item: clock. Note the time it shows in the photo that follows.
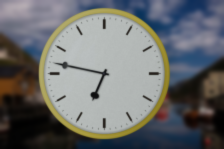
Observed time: 6:47
